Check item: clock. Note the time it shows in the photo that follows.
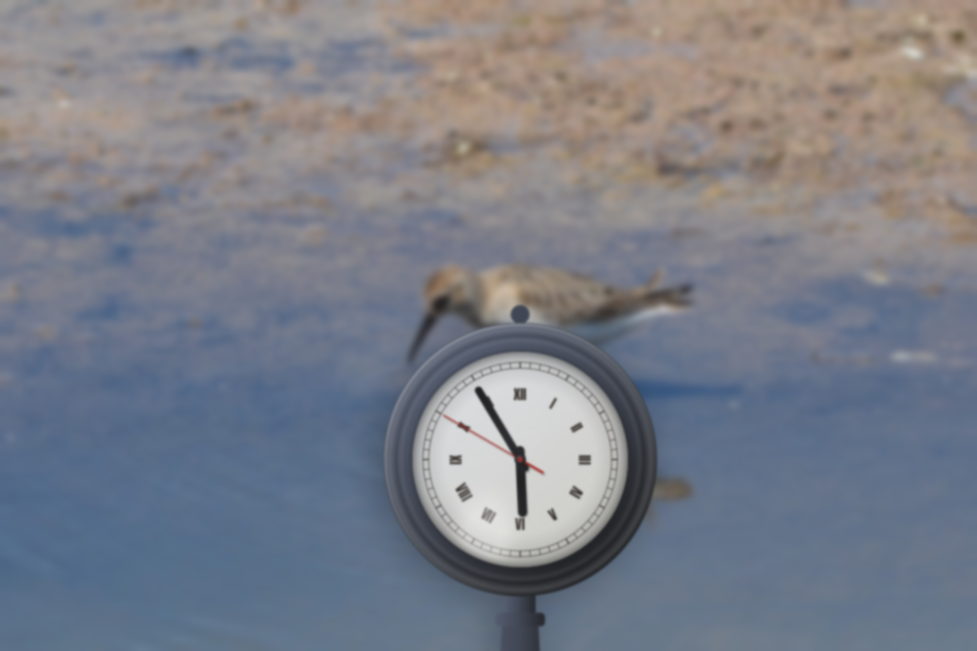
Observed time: 5:54:50
